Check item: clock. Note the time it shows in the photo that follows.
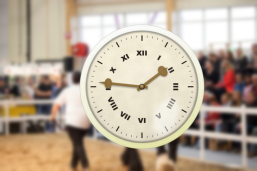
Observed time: 1:46
